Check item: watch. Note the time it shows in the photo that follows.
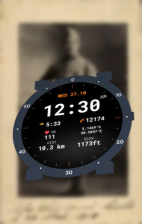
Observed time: 12:30
